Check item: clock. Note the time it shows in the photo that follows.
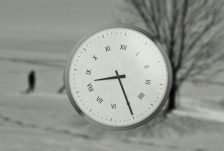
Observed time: 8:25
